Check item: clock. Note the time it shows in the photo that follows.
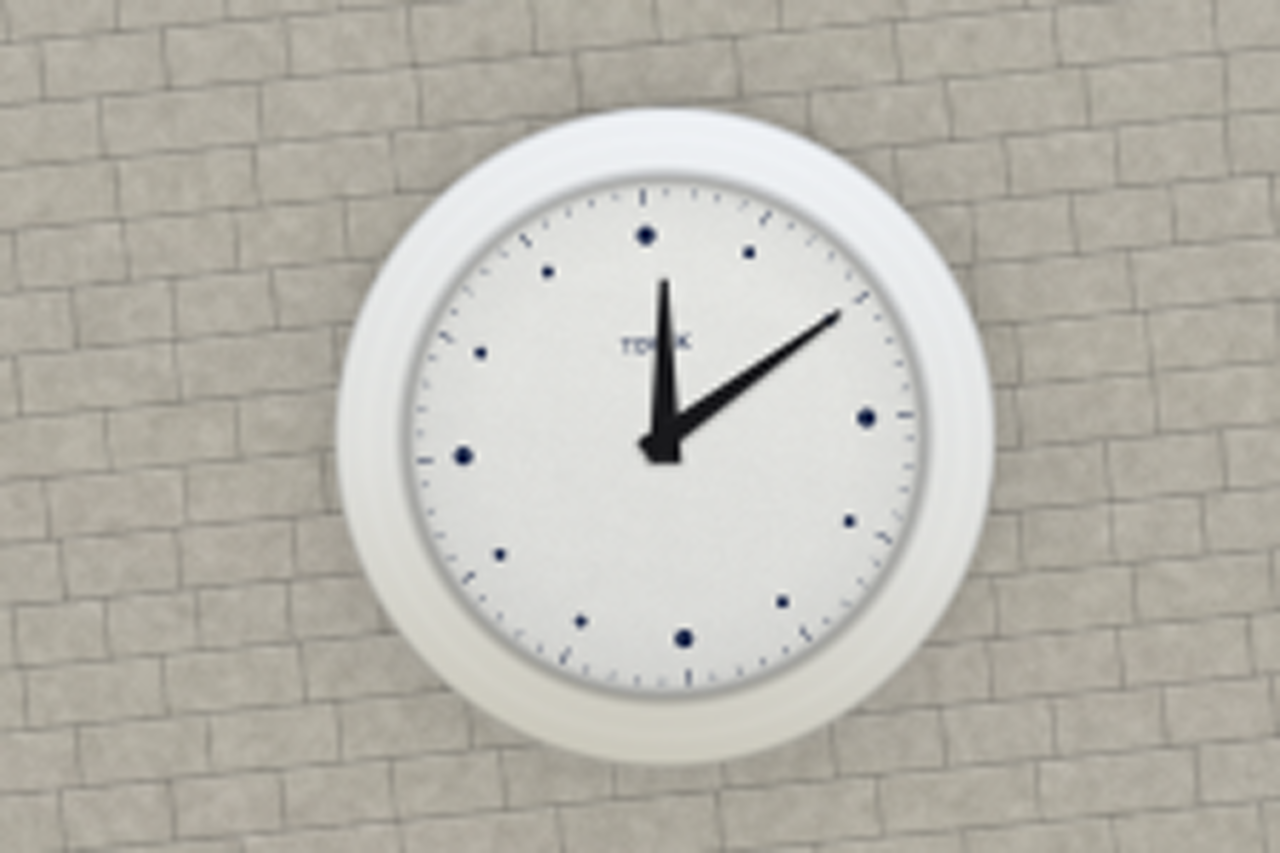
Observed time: 12:10
